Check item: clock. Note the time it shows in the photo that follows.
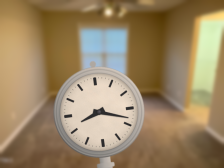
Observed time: 8:18
